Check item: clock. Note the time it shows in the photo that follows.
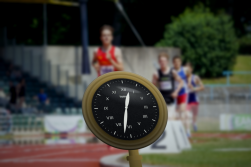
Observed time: 12:32
